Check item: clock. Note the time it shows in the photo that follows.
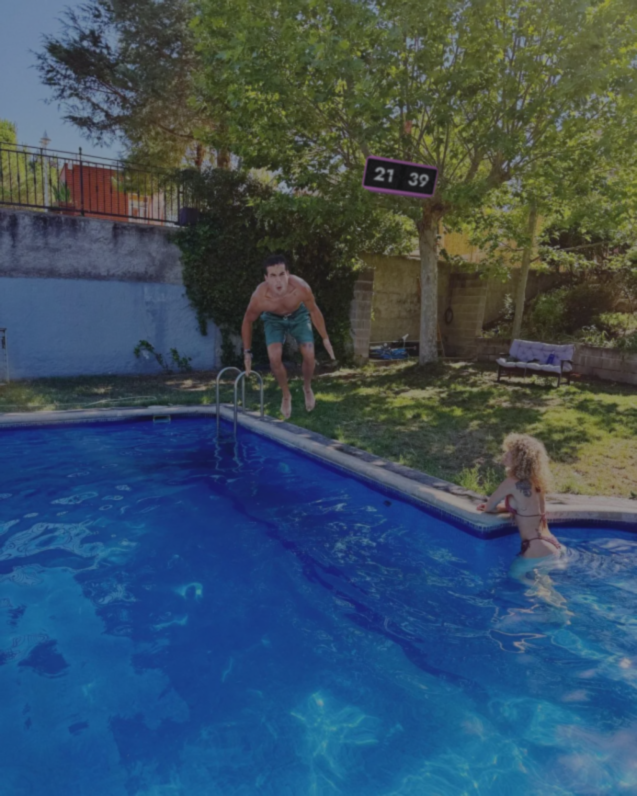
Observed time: 21:39
